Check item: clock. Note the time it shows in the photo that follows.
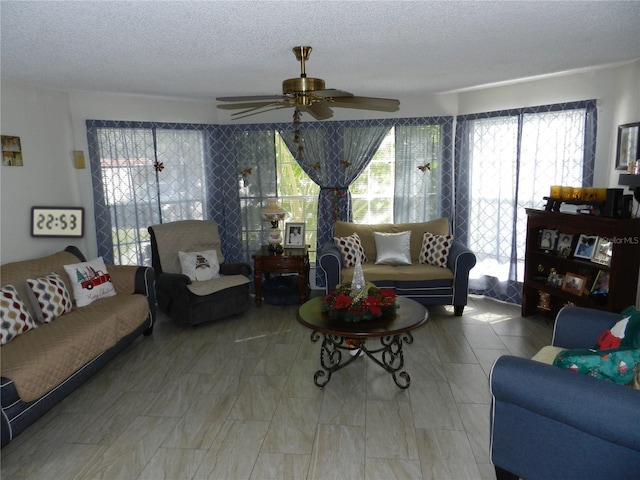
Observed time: 22:53
